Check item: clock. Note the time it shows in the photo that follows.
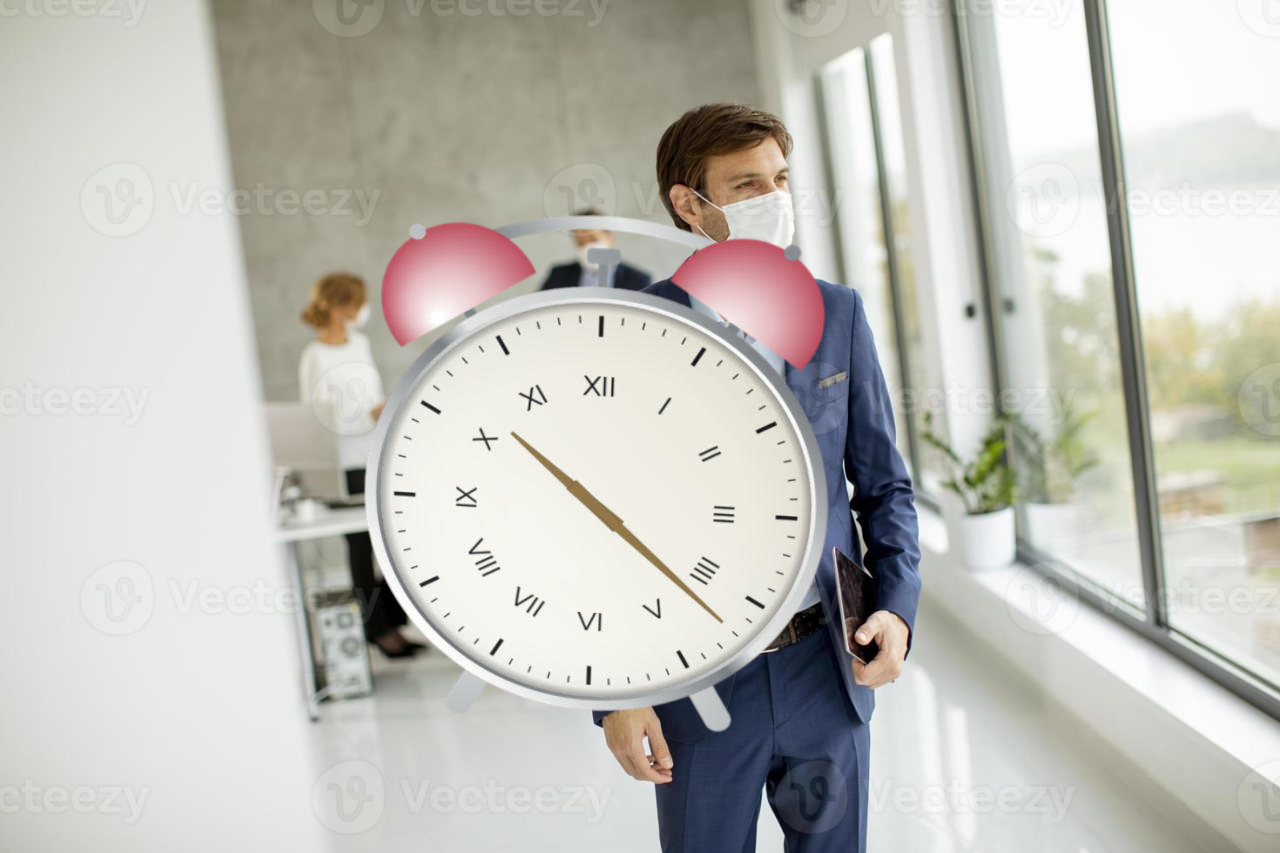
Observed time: 10:22
